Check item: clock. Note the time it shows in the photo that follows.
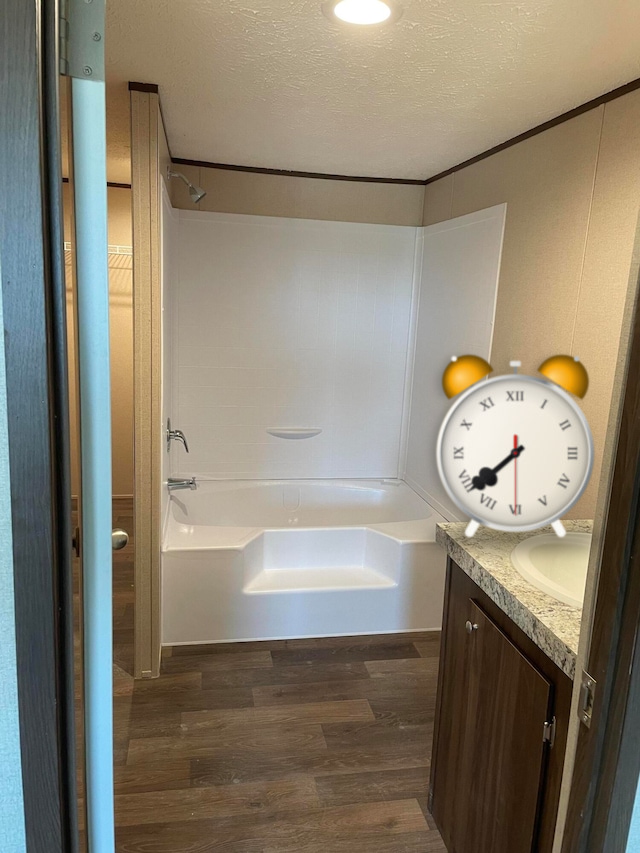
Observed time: 7:38:30
